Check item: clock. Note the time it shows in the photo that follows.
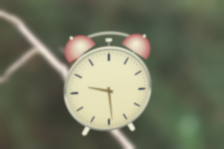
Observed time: 9:29
